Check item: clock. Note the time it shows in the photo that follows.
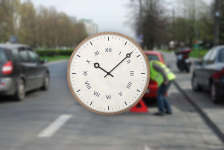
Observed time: 10:08
